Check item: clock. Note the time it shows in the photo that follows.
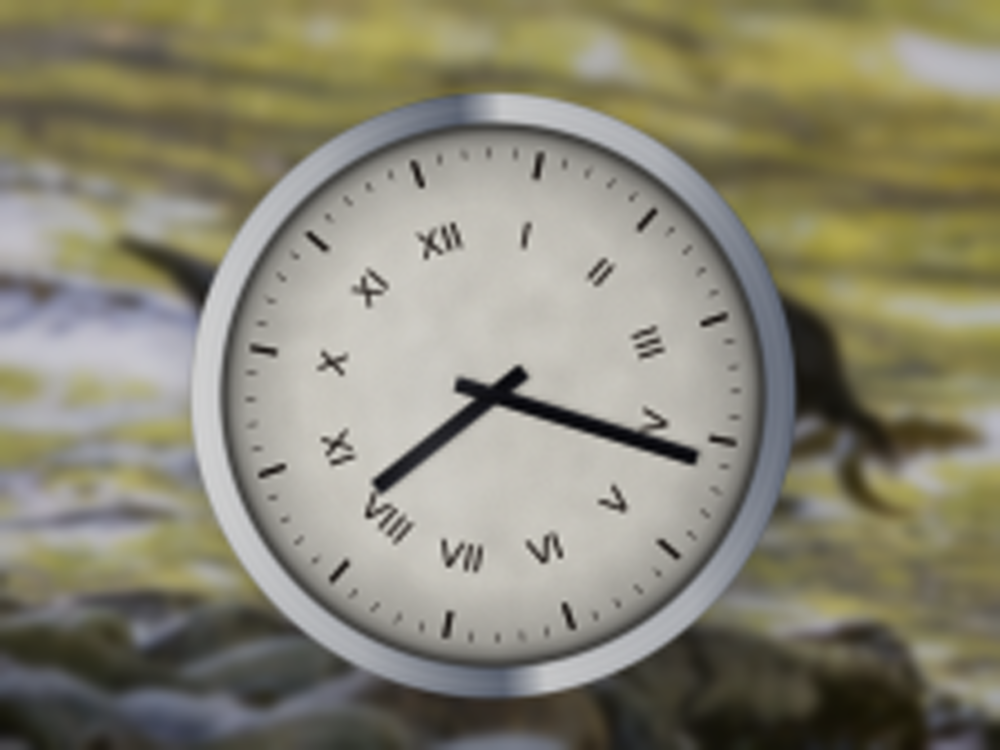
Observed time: 8:21
